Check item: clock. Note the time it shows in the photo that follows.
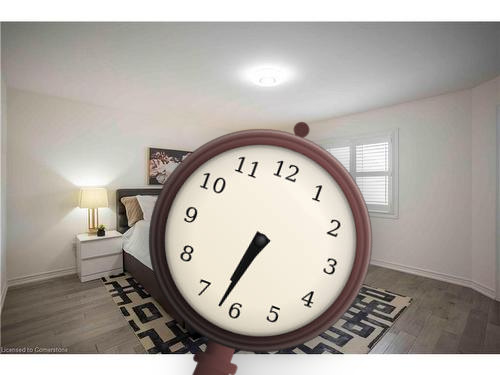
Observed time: 6:32
